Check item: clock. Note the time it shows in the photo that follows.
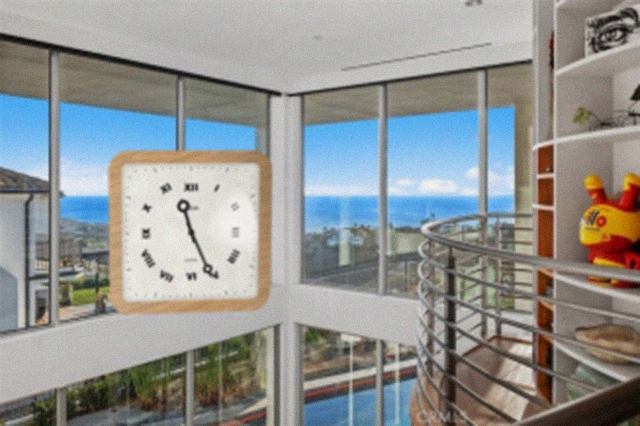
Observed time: 11:26
